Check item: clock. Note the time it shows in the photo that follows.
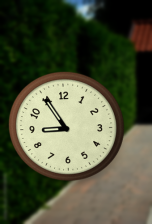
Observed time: 8:55
